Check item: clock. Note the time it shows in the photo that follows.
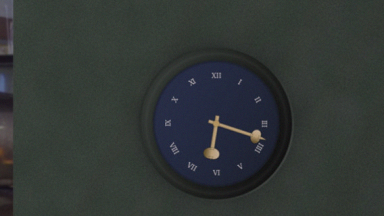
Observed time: 6:18
